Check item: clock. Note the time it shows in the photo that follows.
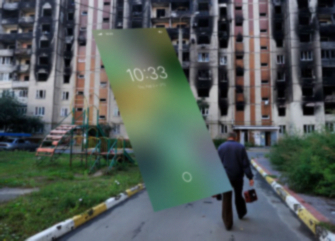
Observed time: 10:33
